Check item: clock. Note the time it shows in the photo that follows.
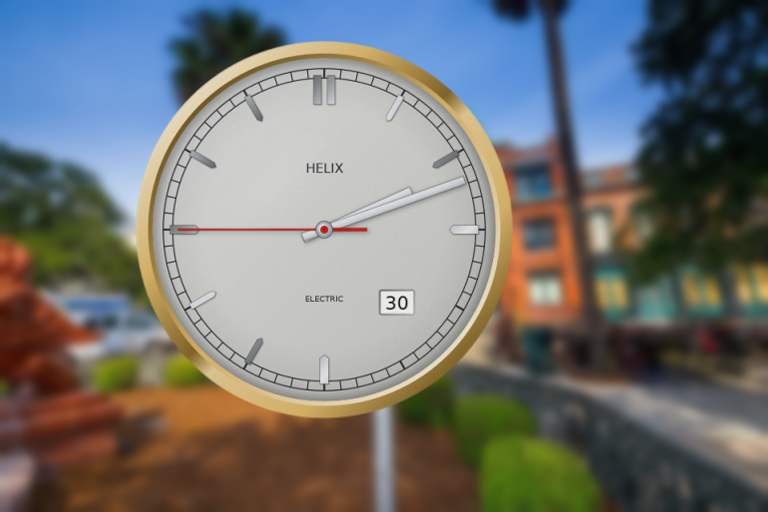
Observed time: 2:11:45
